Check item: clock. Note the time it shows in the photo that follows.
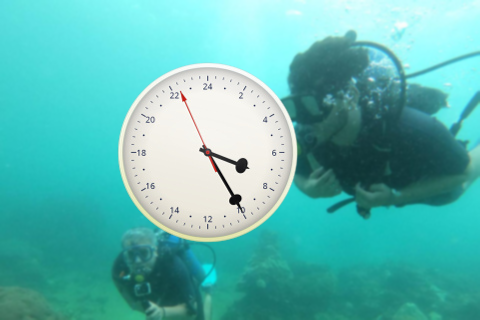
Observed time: 7:24:56
